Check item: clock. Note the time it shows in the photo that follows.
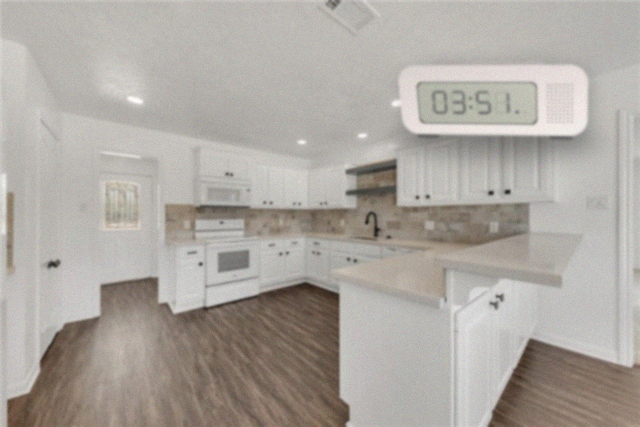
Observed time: 3:51
